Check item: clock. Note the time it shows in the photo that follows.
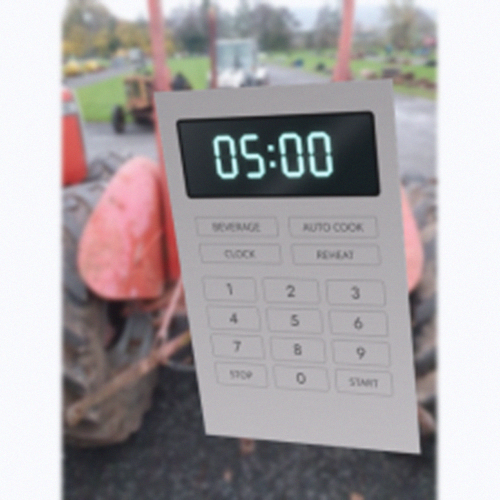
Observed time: 5:00
